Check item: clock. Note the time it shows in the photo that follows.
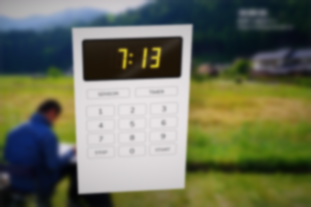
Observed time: 7:13
